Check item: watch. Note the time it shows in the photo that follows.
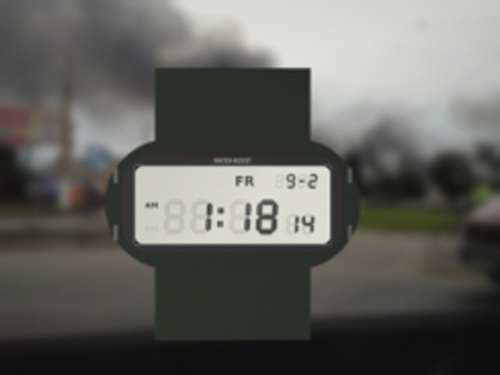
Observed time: 1:18:14
